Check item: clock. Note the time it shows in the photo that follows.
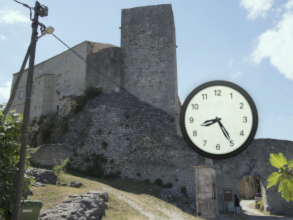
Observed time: 8:25
